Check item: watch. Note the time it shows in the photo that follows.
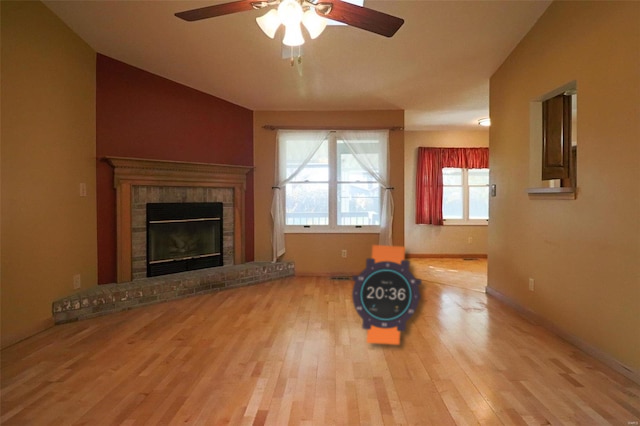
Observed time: 20:36
